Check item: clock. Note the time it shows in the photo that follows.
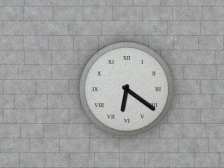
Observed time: 6:21
